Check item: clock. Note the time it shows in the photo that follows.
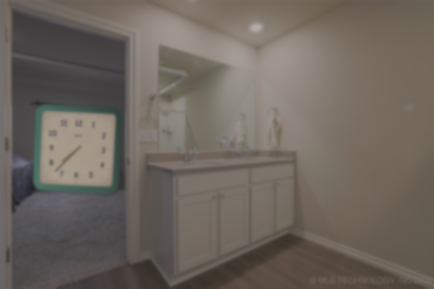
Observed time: 7:37
